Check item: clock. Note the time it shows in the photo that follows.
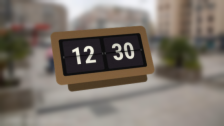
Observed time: 12:30
